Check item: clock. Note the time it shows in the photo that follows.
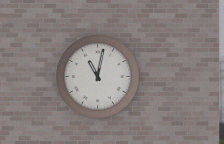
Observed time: 11:02
